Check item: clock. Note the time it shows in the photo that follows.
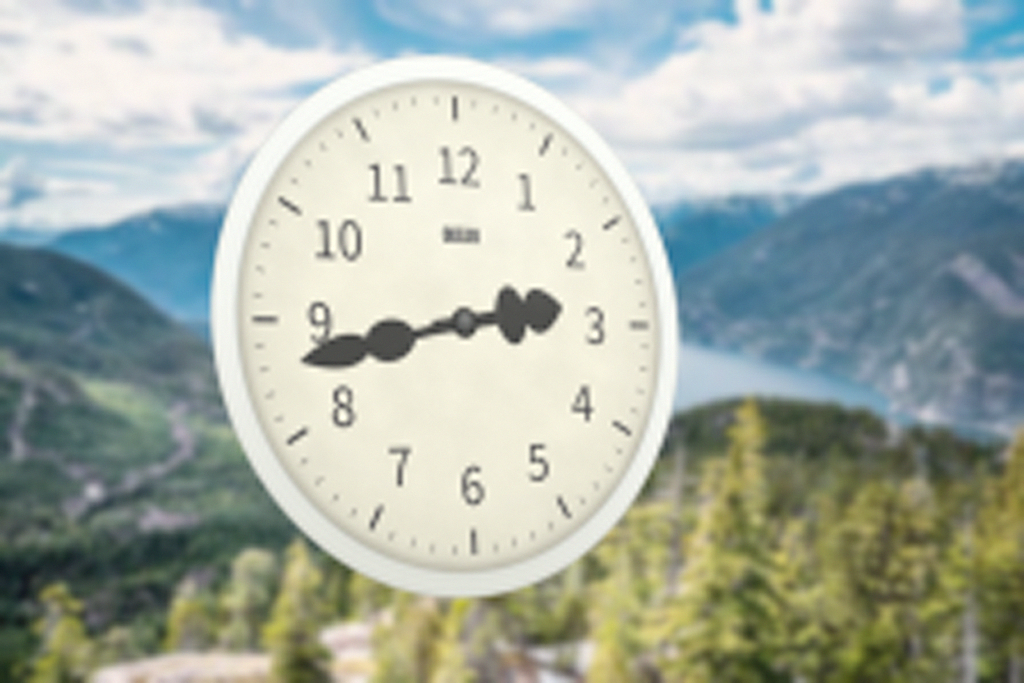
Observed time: 2:43
